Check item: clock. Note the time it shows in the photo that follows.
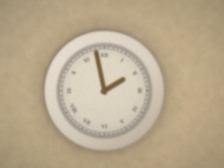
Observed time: 1:58
